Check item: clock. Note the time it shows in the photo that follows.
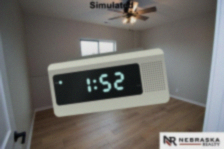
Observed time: 1:52
